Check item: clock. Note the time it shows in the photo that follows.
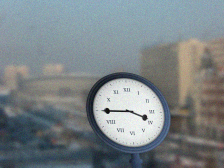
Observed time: 3:45
